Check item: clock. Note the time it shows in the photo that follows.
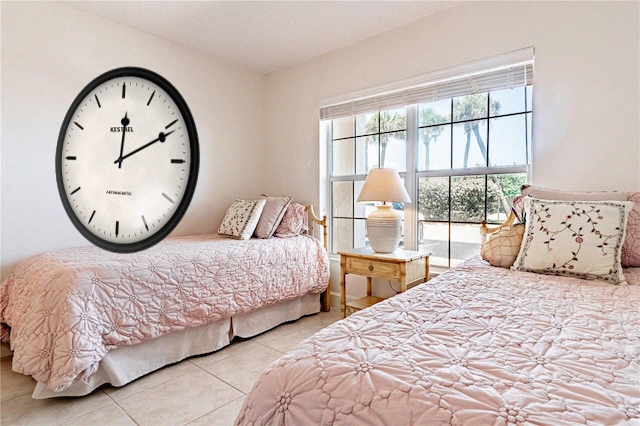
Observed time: 12:11
